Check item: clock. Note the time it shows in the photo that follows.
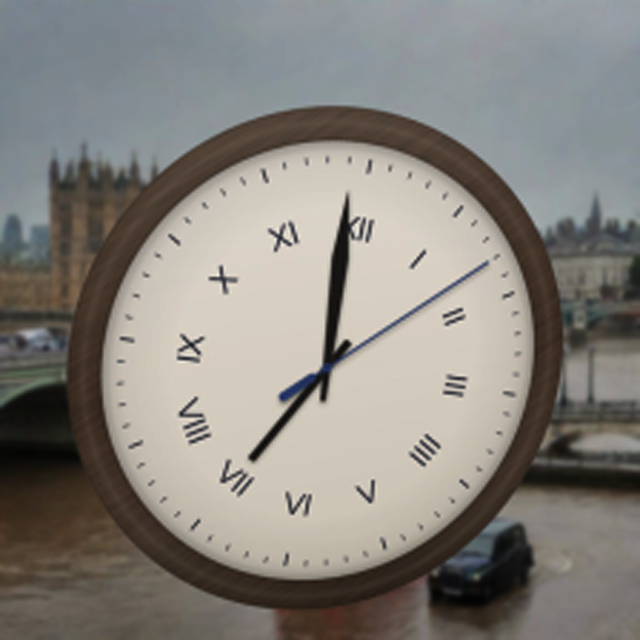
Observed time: 6:59:08
